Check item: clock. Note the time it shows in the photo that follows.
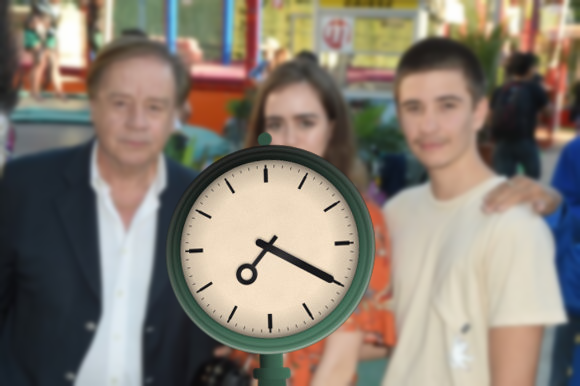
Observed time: 7:20
